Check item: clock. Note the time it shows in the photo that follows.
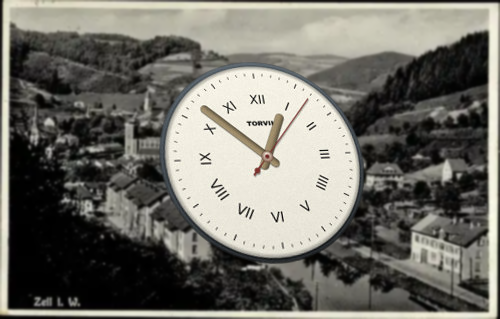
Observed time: 12:52:07
